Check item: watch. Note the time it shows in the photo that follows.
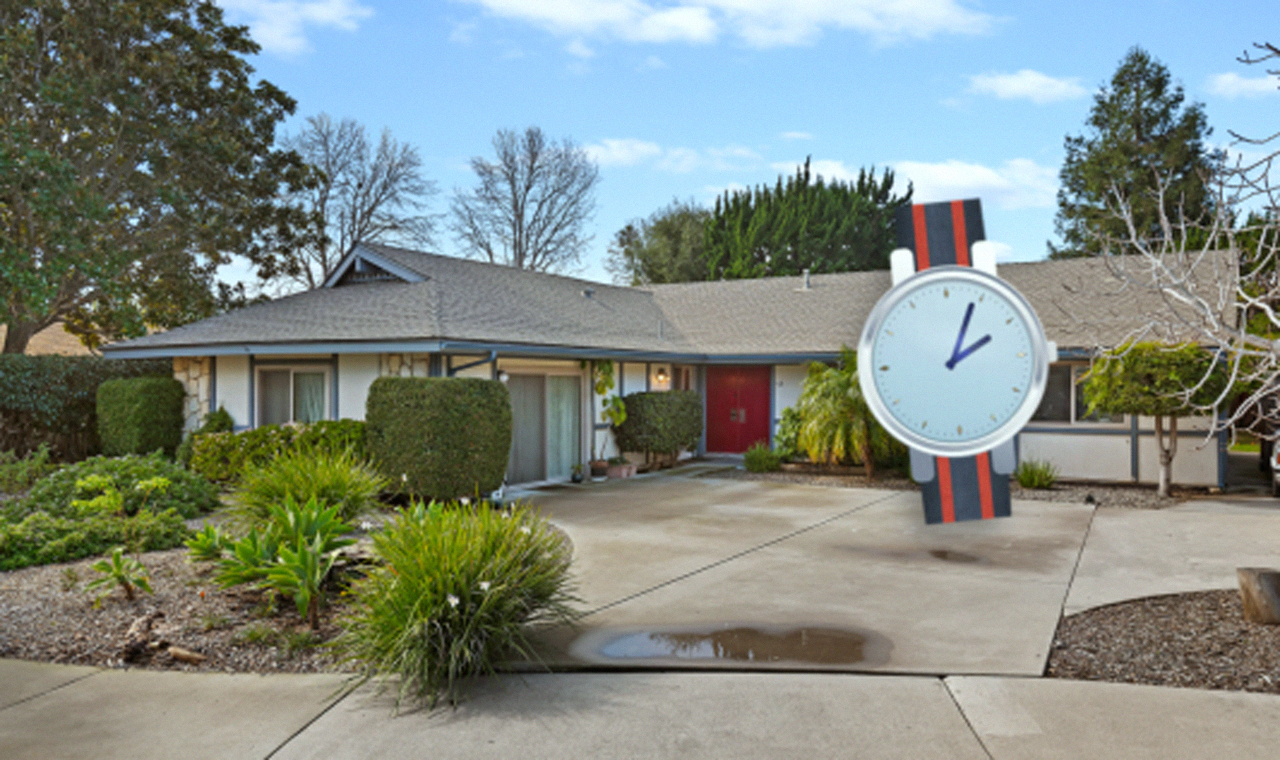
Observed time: 2:04
